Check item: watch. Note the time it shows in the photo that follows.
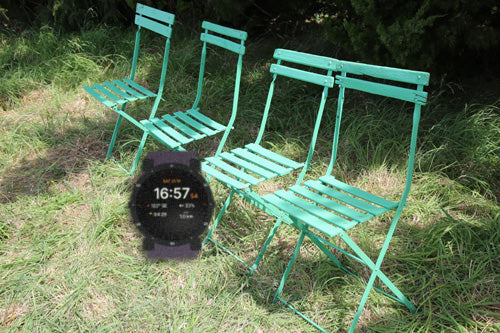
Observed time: 16:57
